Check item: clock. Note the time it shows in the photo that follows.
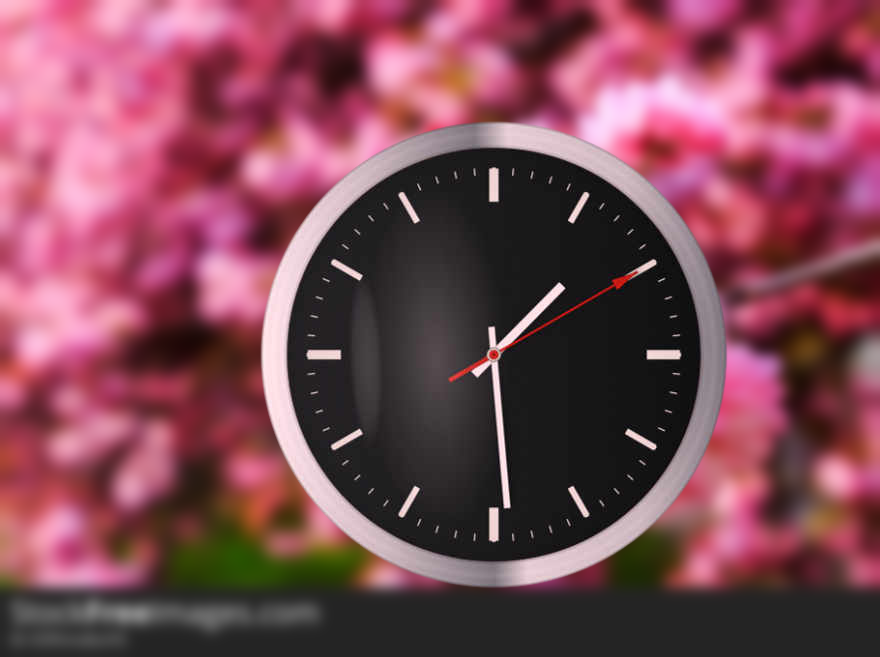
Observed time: 1:29:10
